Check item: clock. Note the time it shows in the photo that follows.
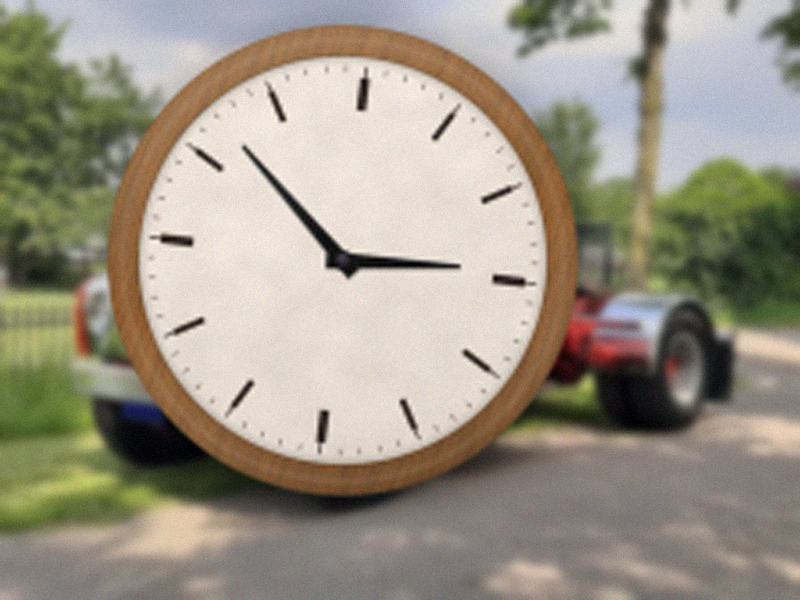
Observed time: 2:52
